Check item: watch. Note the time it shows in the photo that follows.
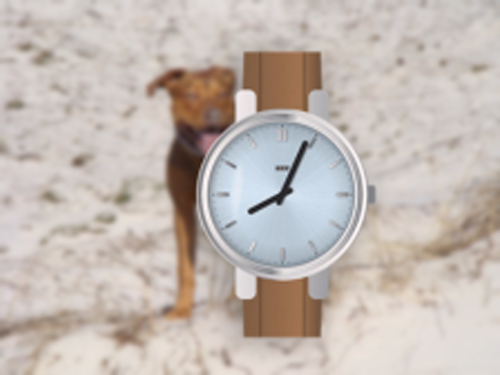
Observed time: 8:04
